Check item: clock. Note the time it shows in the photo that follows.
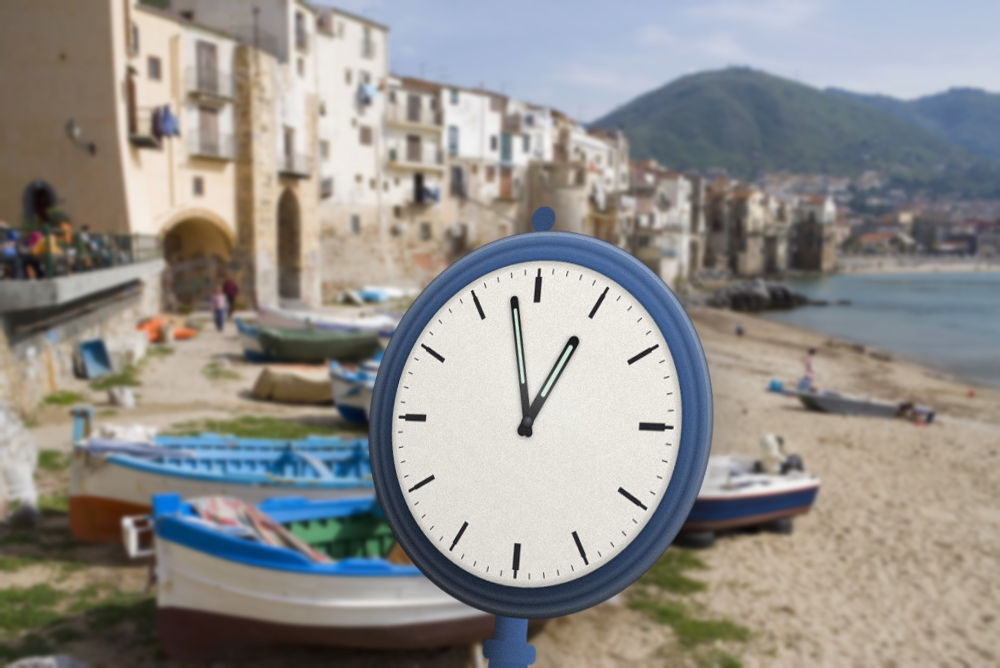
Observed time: 12:58
